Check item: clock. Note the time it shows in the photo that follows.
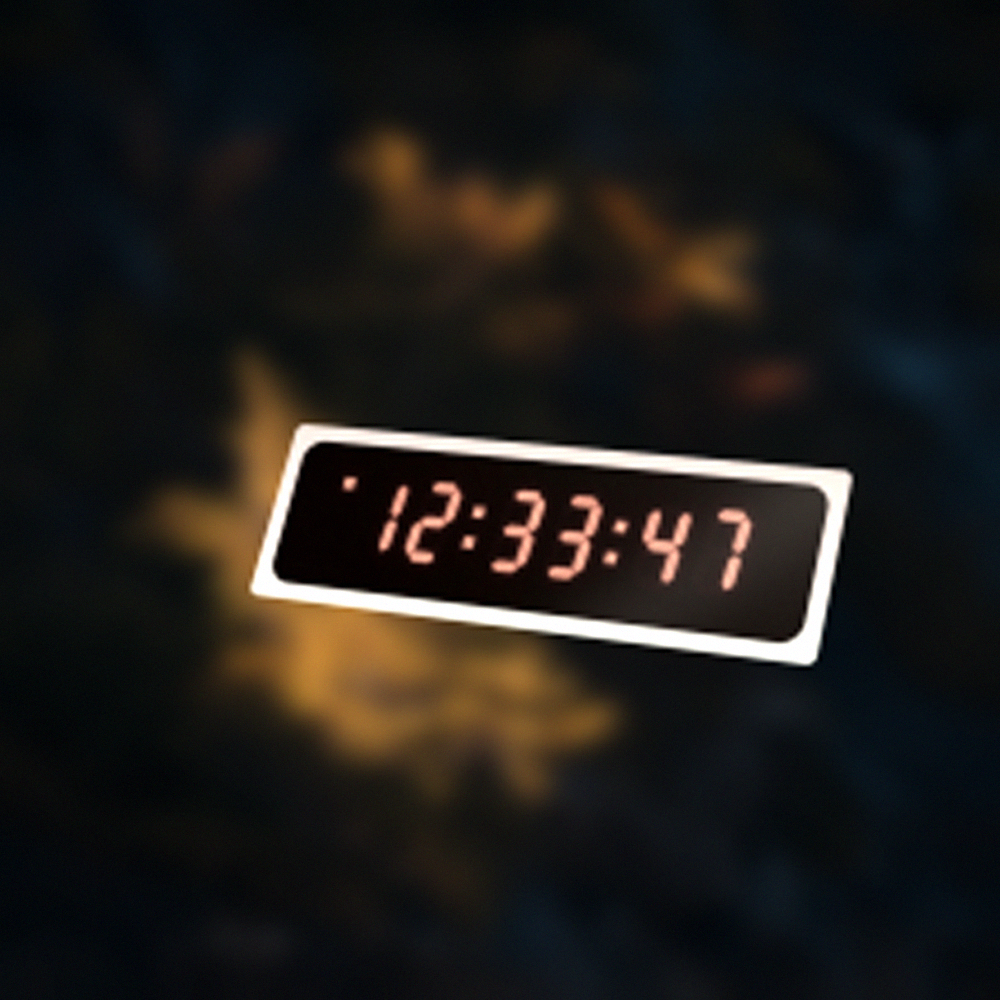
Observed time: 12:33:47
